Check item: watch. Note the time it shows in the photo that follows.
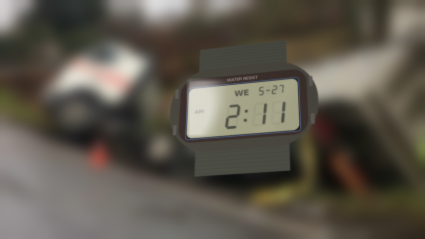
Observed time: 2:11
